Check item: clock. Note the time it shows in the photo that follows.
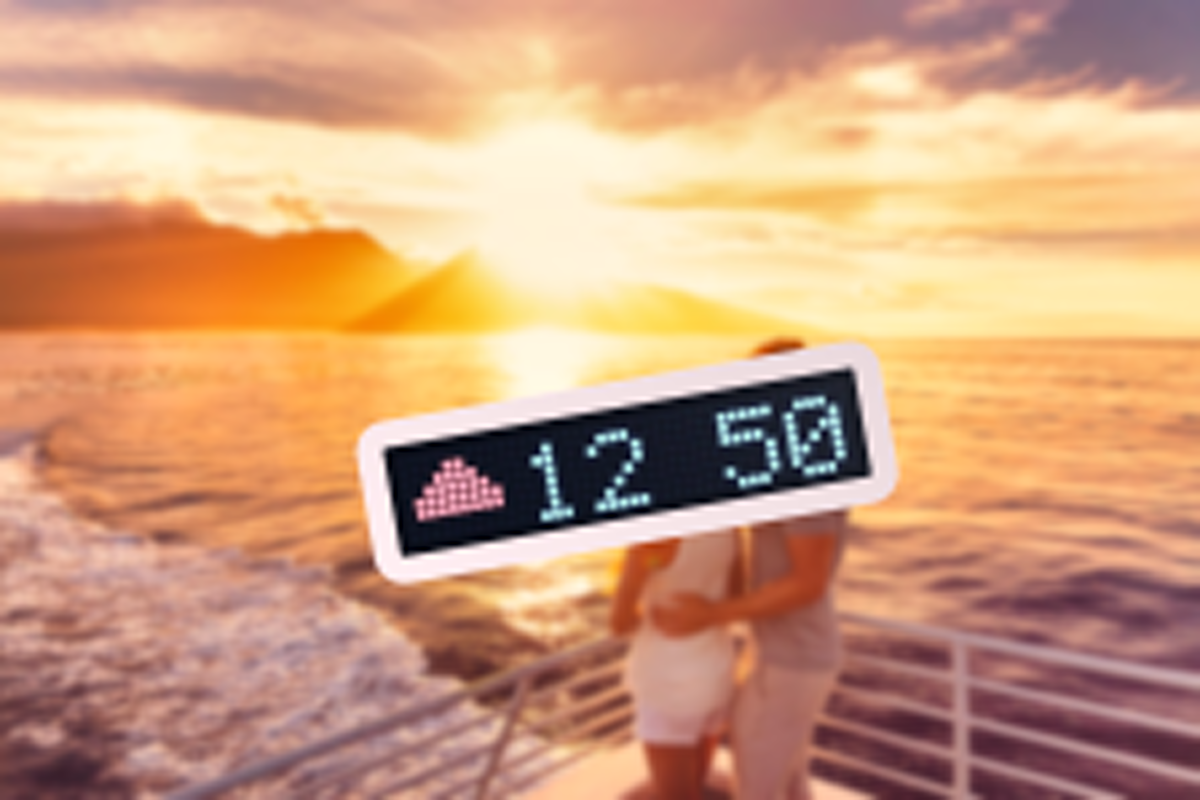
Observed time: 12:50
